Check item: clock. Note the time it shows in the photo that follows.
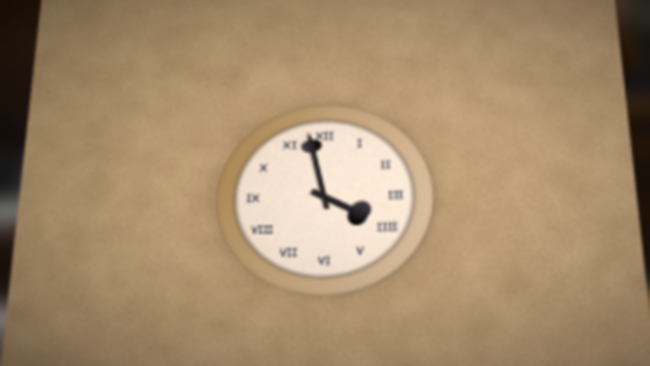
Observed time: 3:58
